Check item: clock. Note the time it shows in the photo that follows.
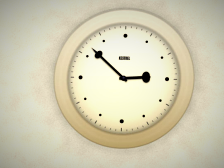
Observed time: 2:52
